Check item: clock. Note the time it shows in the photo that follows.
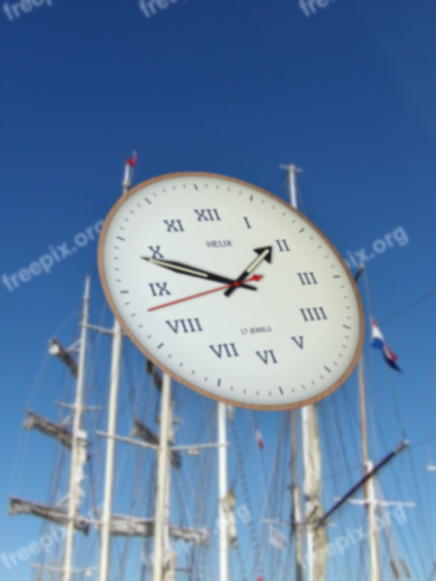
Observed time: 1:48:43
